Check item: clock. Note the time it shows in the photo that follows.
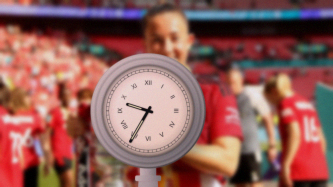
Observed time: 9:35
